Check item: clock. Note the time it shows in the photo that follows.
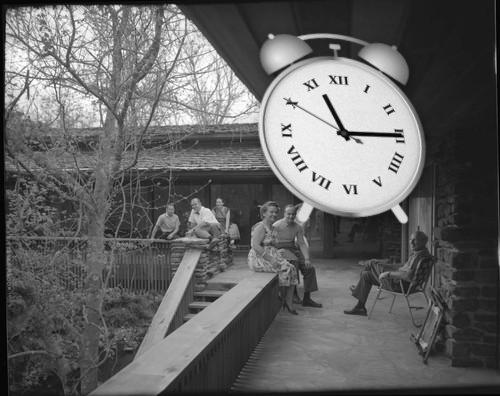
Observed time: 11:14:50
